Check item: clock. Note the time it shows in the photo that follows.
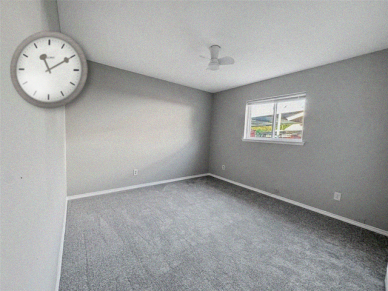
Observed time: 11:10
